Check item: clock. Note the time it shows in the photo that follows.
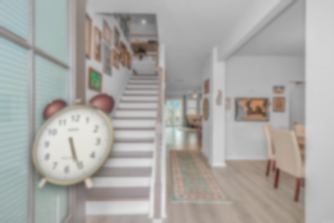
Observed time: 5:26
